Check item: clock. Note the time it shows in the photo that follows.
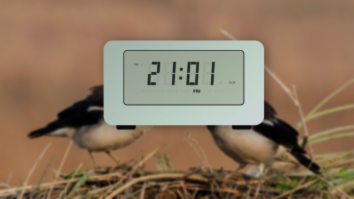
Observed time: 21:01
